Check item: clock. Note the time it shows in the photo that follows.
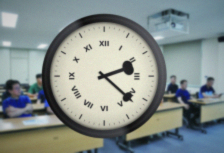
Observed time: 2:22
